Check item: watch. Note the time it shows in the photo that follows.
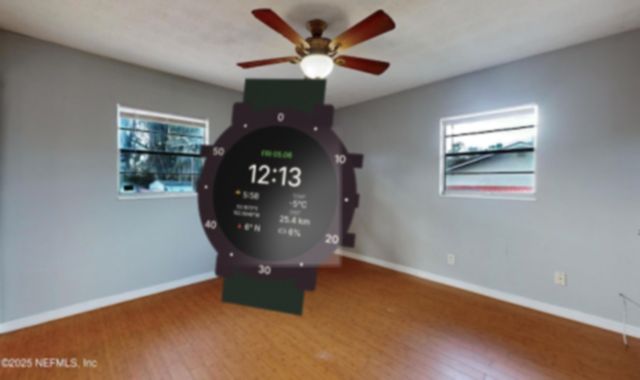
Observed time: 12:13
